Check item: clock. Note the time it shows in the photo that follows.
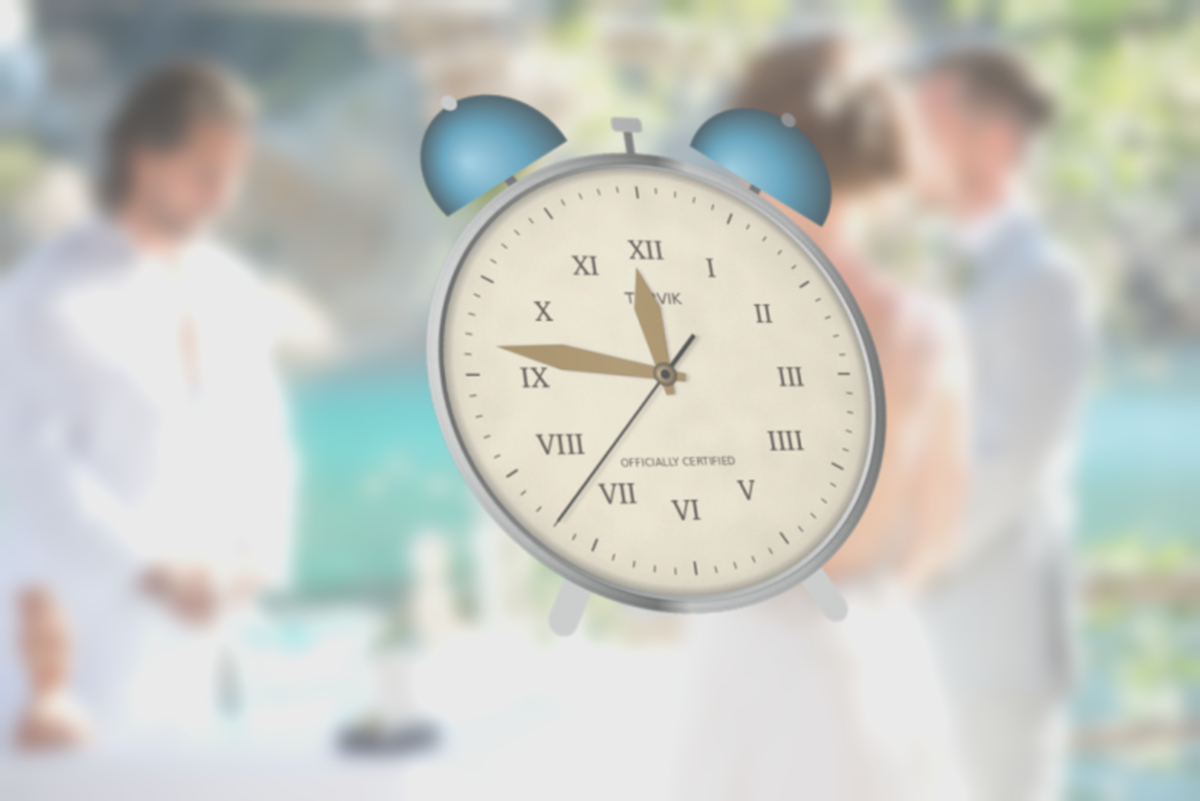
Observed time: 11:46:37
